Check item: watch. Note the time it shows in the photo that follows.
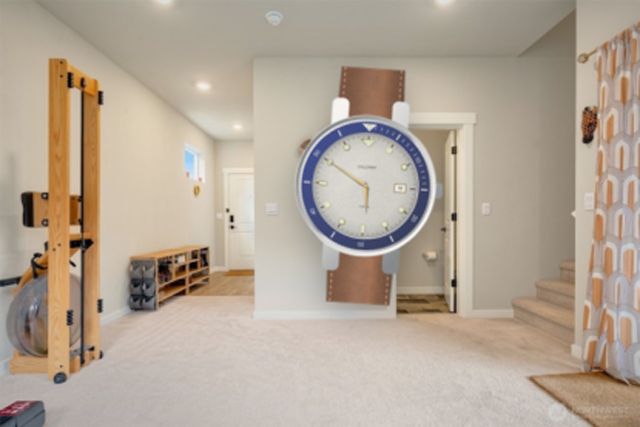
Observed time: 5:50
